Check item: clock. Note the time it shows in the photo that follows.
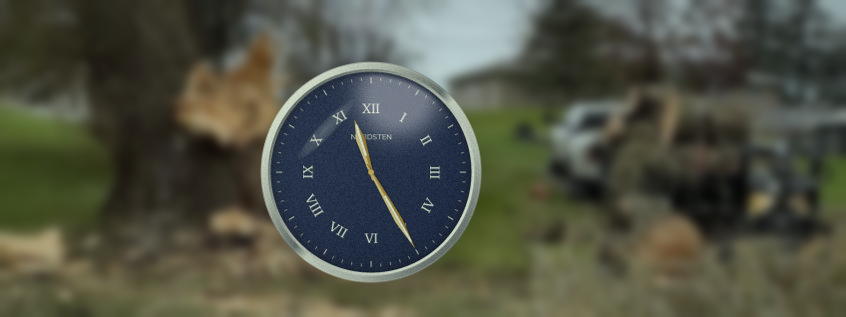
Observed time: 11:25
